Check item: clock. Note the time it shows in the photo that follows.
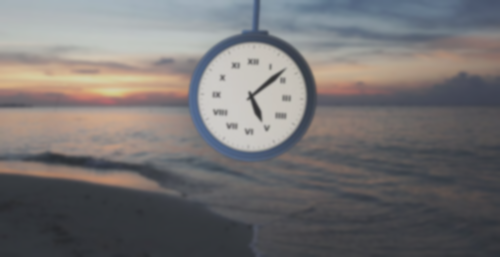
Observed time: 5:08
